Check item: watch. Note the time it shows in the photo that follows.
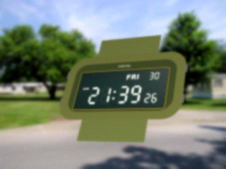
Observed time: 21:39
